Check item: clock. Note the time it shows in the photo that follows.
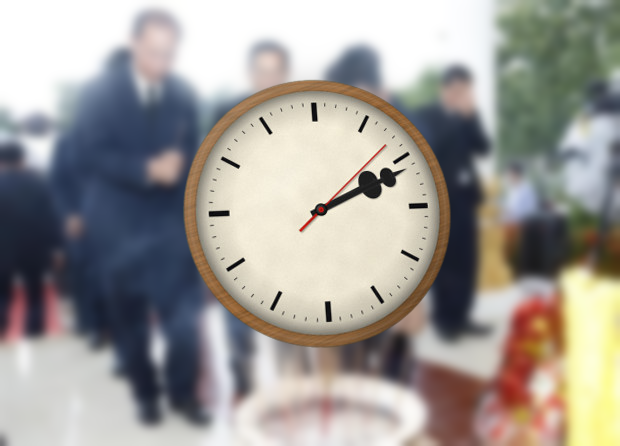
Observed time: 2:11:08
